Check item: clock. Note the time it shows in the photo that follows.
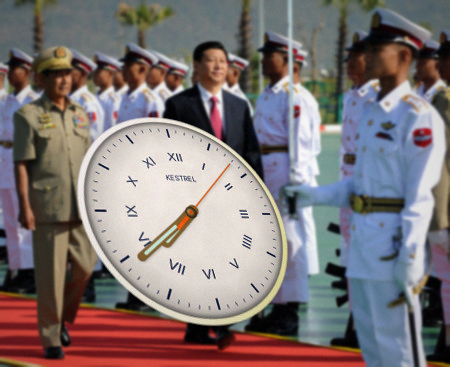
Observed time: 7:39:08
